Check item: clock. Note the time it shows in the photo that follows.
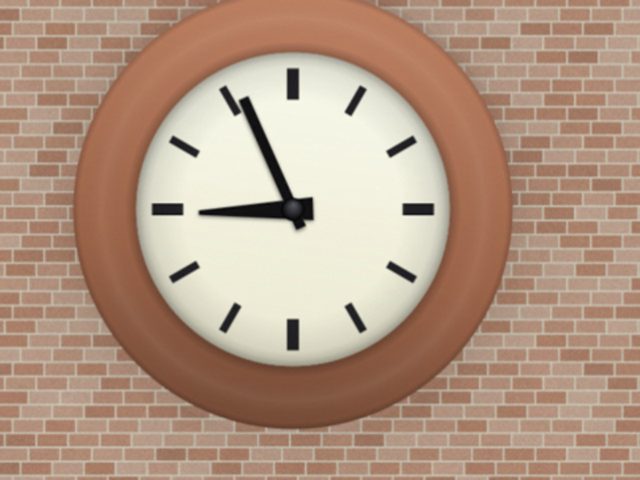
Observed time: 8:56
